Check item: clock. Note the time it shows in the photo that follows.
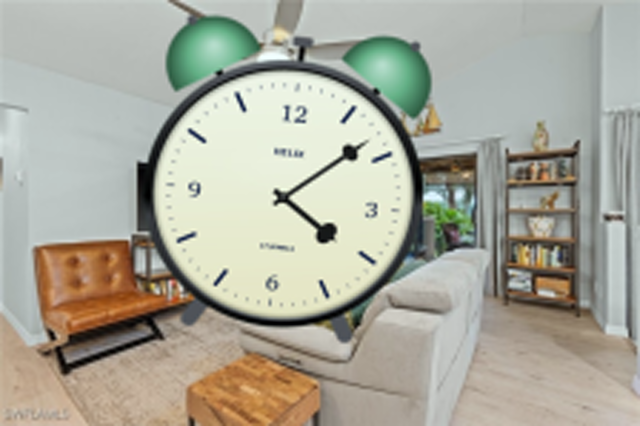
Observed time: 4:08
